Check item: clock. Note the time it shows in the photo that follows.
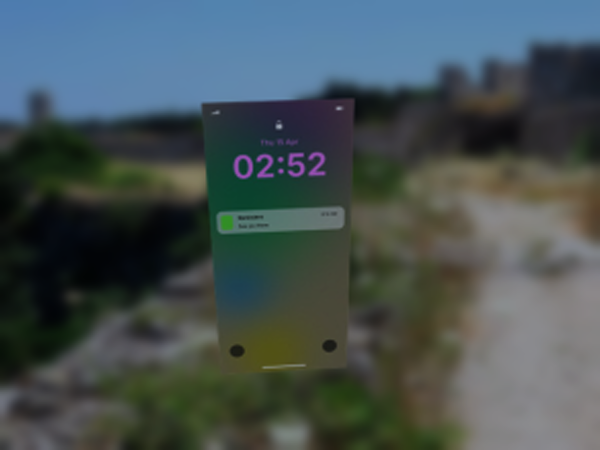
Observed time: 2:52
